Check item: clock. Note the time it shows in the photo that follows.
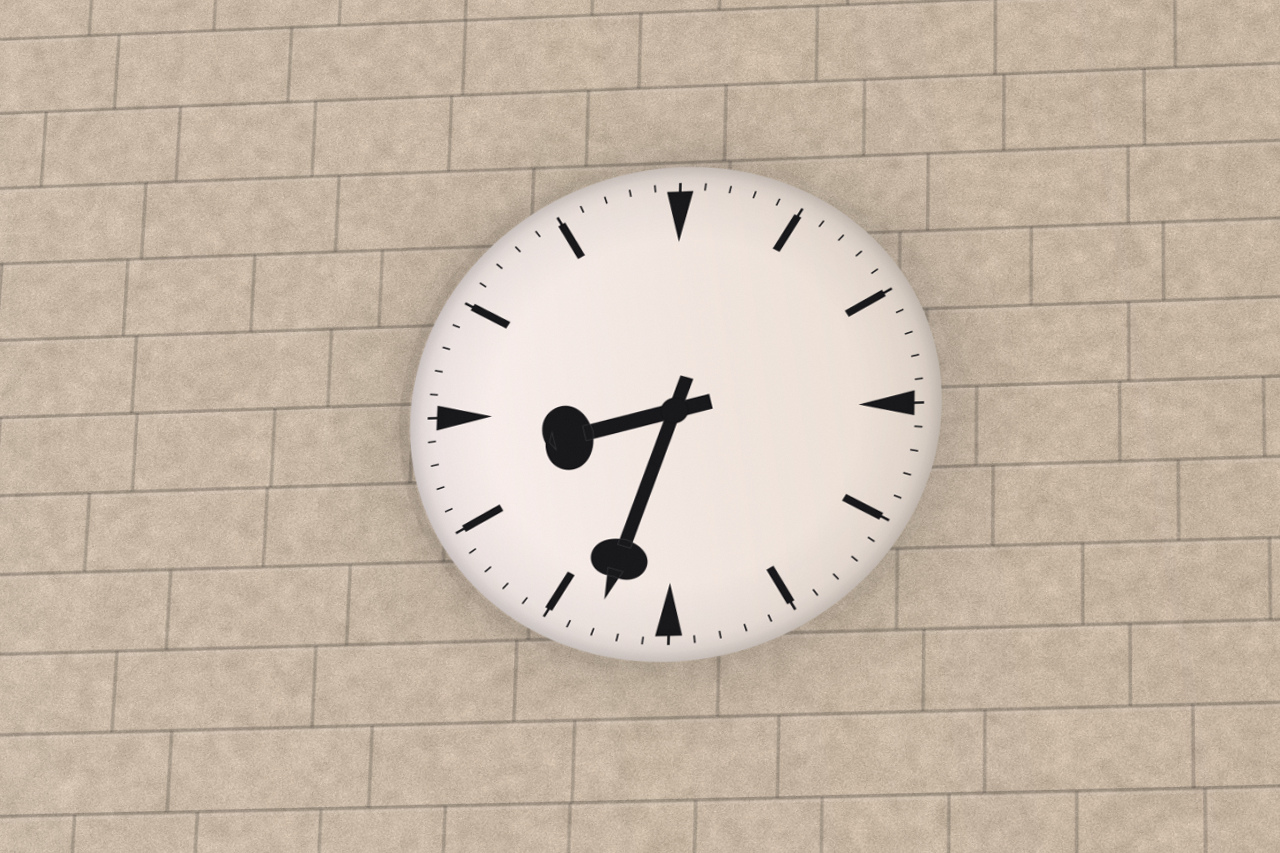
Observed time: 8:33
